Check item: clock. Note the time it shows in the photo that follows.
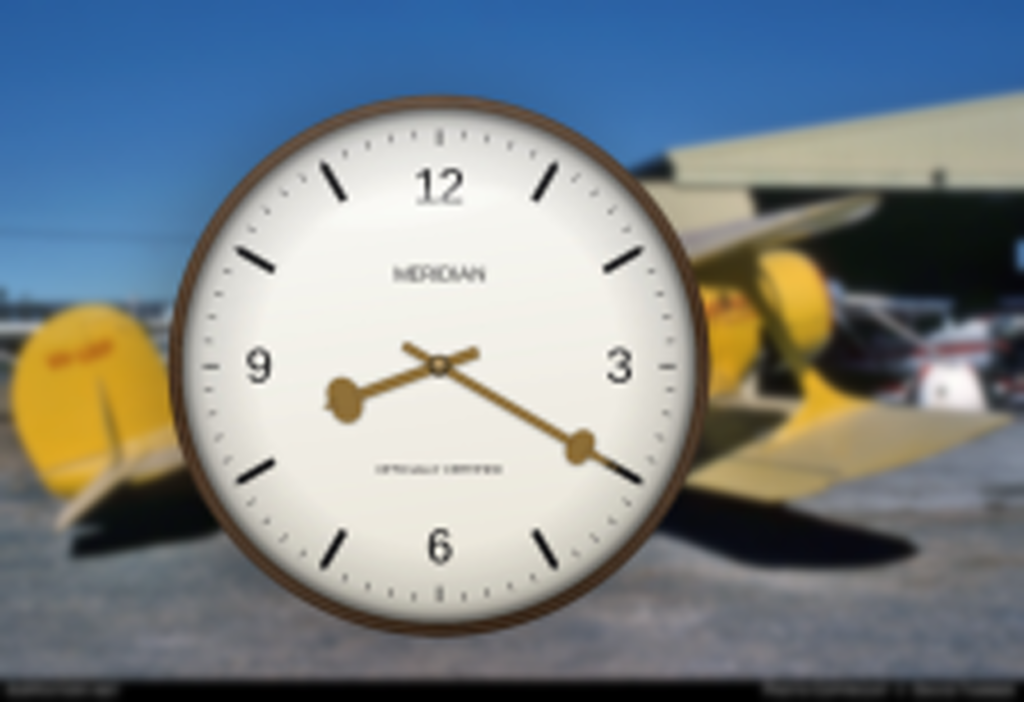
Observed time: 8:20
